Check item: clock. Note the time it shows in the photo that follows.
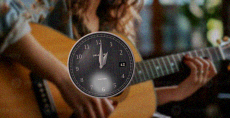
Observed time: 1:01
